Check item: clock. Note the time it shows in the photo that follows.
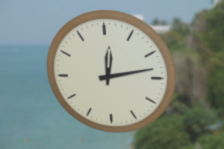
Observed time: 12:13
